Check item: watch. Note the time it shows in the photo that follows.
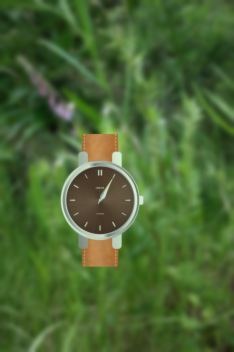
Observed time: 1:05
